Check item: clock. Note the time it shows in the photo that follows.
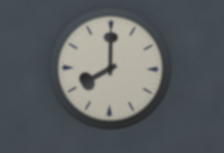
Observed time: 8:00
